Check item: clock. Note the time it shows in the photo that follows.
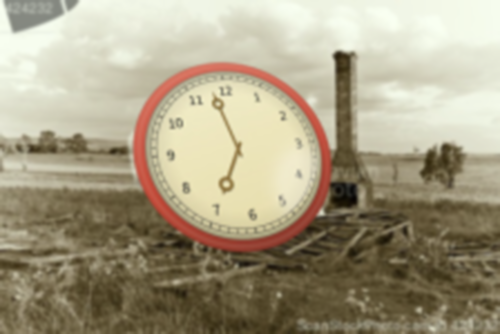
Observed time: 6:58
